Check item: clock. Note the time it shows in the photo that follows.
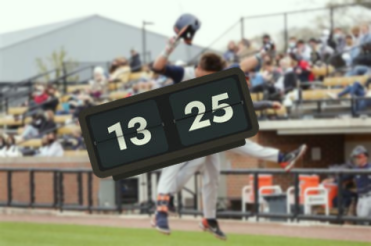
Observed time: 13:25
